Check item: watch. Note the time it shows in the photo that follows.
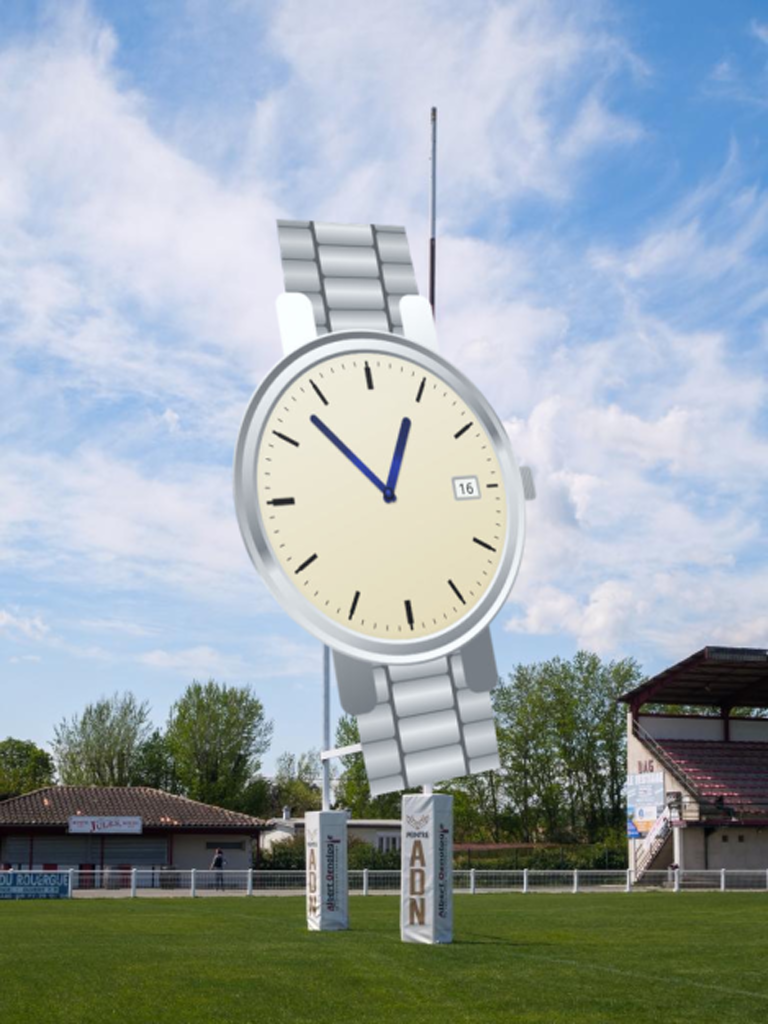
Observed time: 12:53
